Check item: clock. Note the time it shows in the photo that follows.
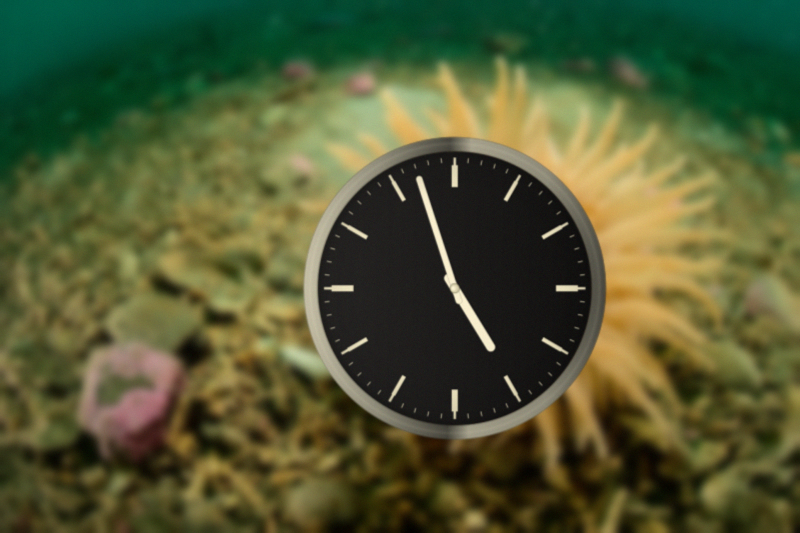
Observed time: 4:57
